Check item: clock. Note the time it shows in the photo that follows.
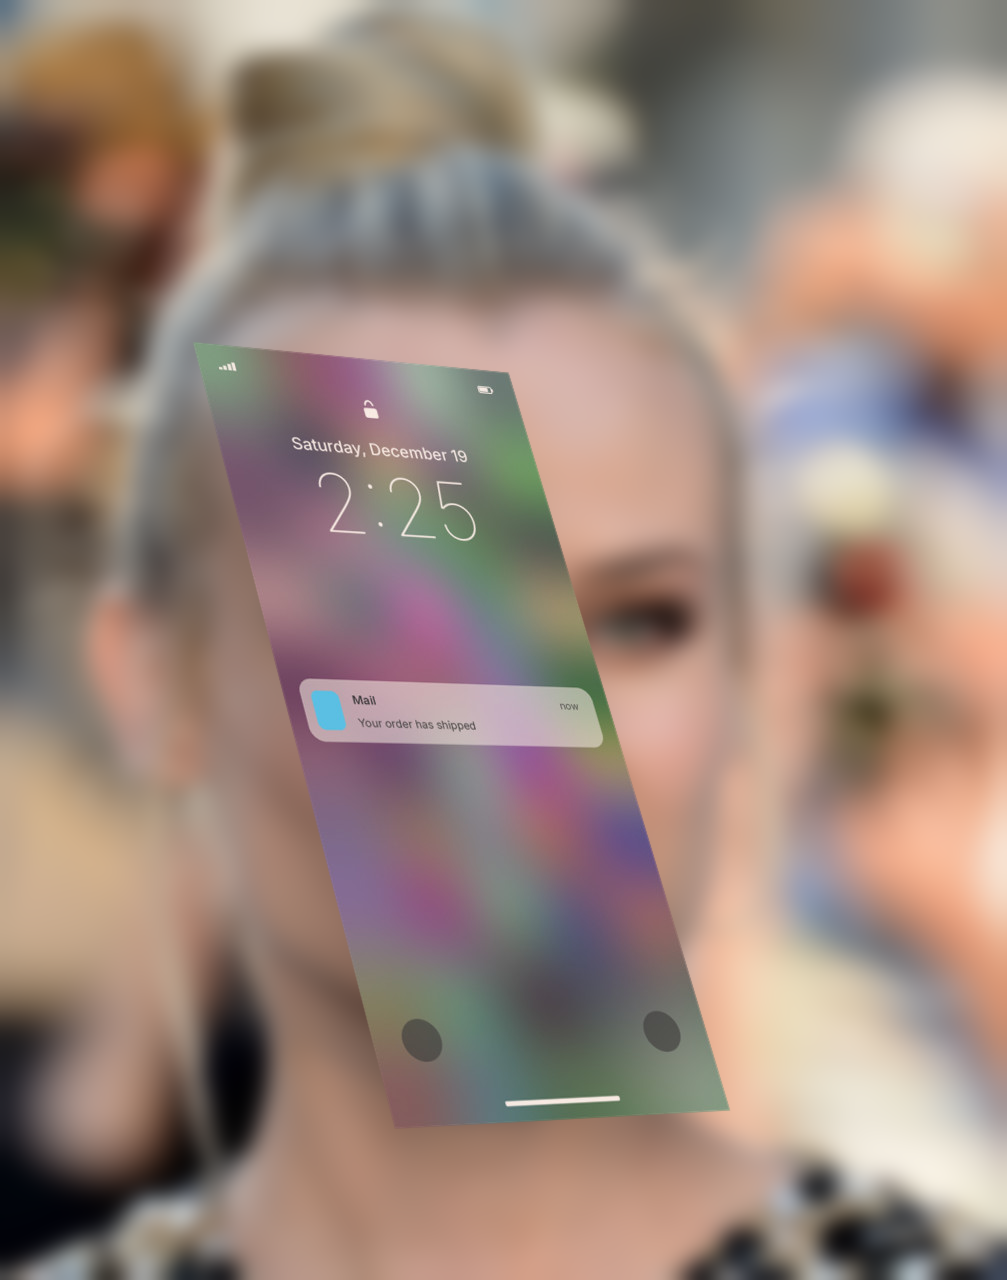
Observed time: 2:25
